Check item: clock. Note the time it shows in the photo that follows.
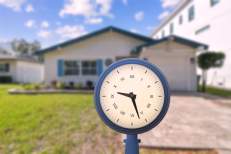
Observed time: 9:27
